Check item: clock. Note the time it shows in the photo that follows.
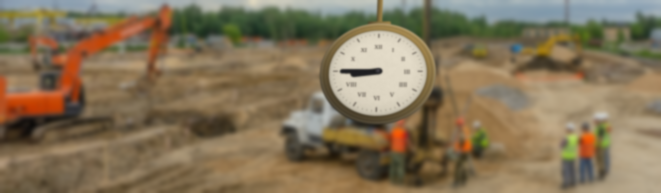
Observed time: 8:45
